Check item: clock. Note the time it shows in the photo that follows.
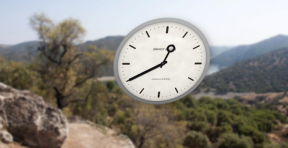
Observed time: 12:40
